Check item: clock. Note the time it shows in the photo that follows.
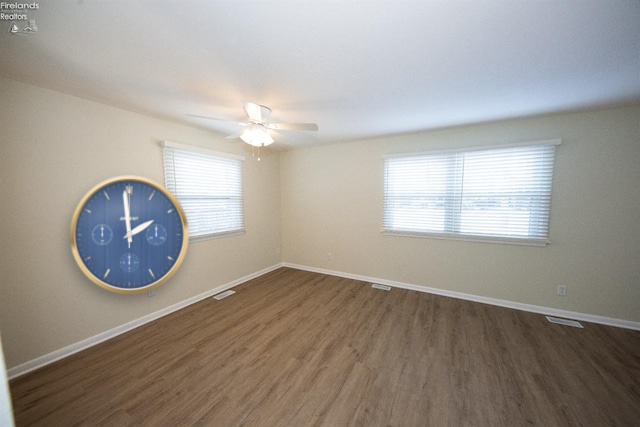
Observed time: 1:59
